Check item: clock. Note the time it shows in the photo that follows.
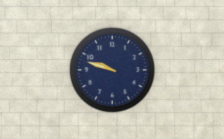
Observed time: 9:48
